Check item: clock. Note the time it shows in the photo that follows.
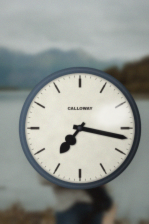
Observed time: 7:17
